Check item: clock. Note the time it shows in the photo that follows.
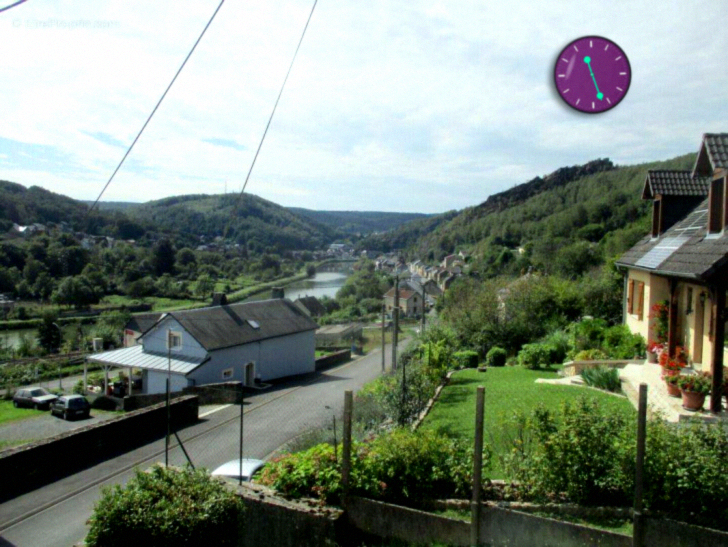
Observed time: 11:27
